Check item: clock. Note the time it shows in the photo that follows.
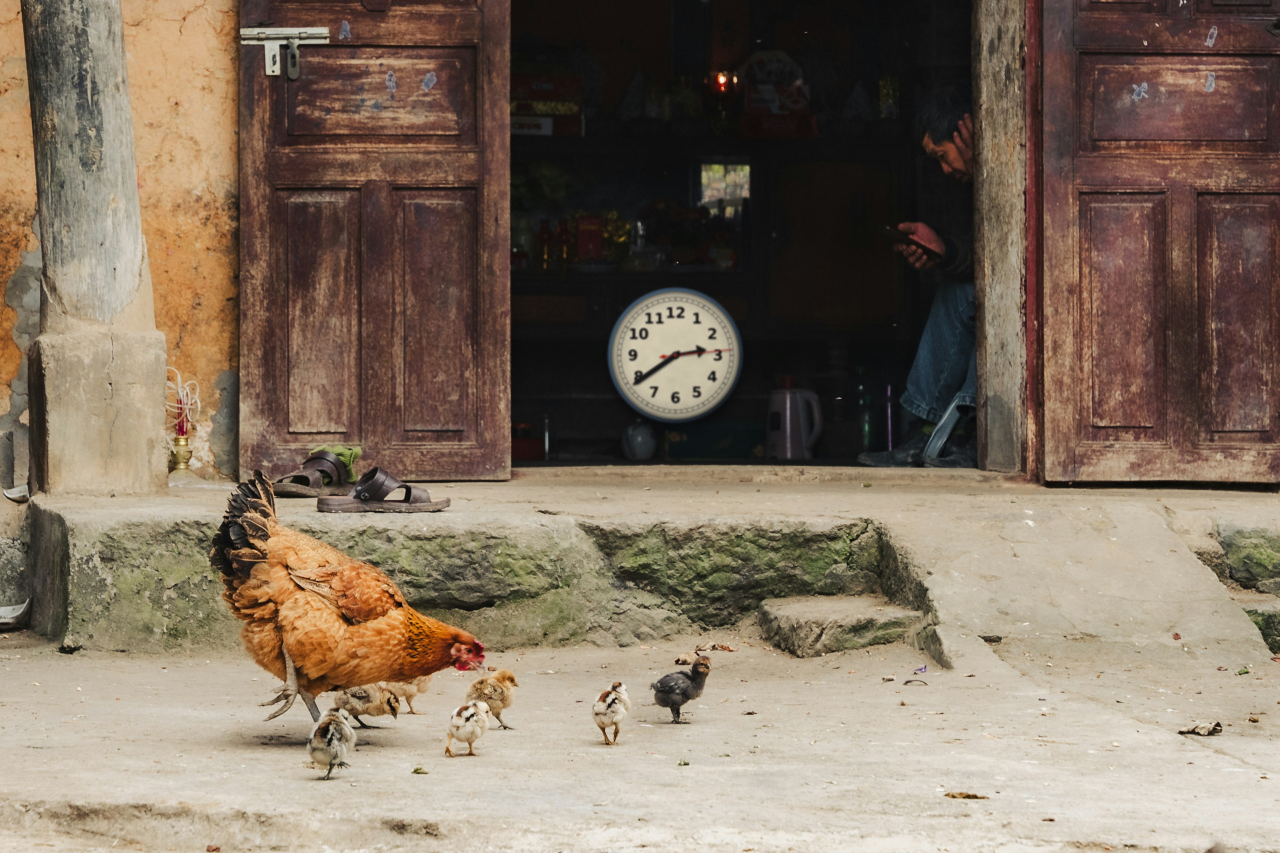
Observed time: 2:39:14
